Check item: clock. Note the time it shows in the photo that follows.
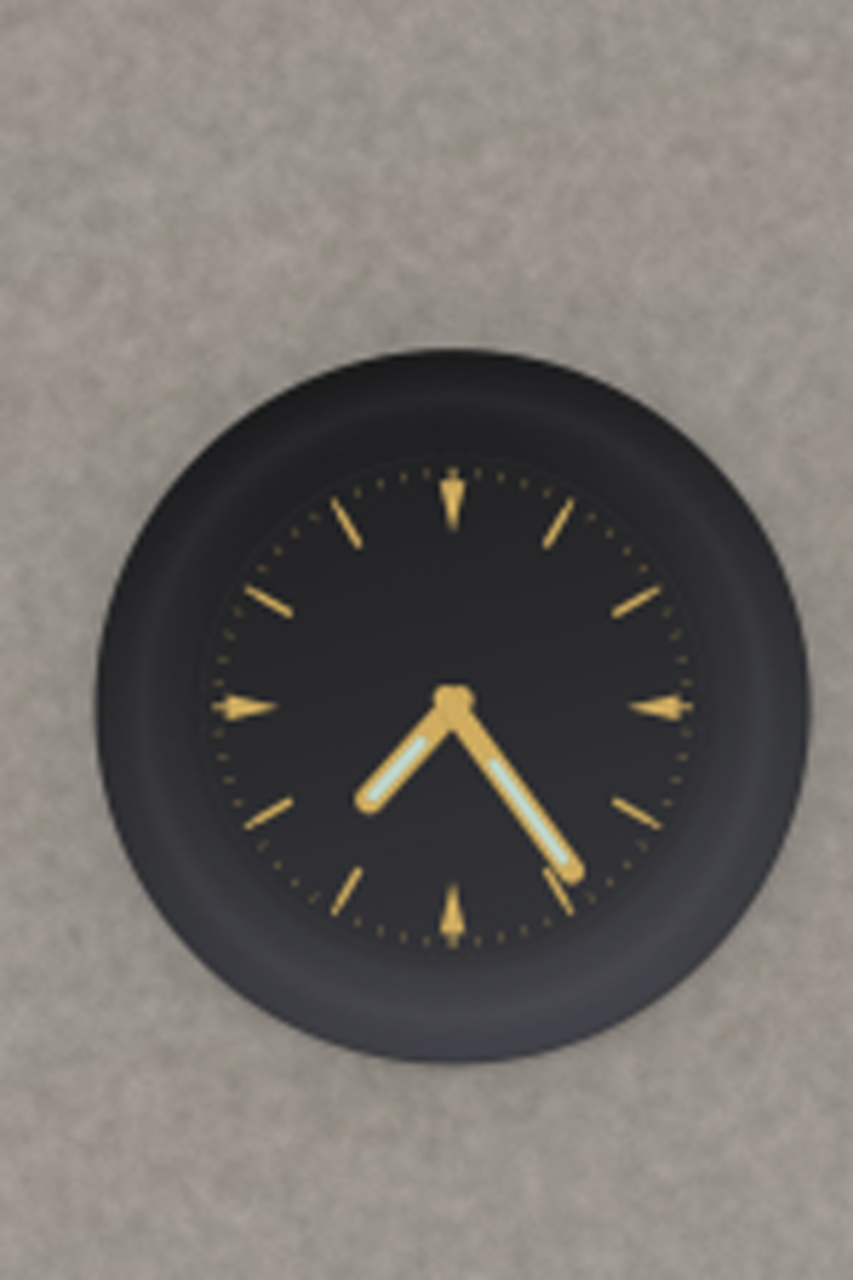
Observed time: 7:24
